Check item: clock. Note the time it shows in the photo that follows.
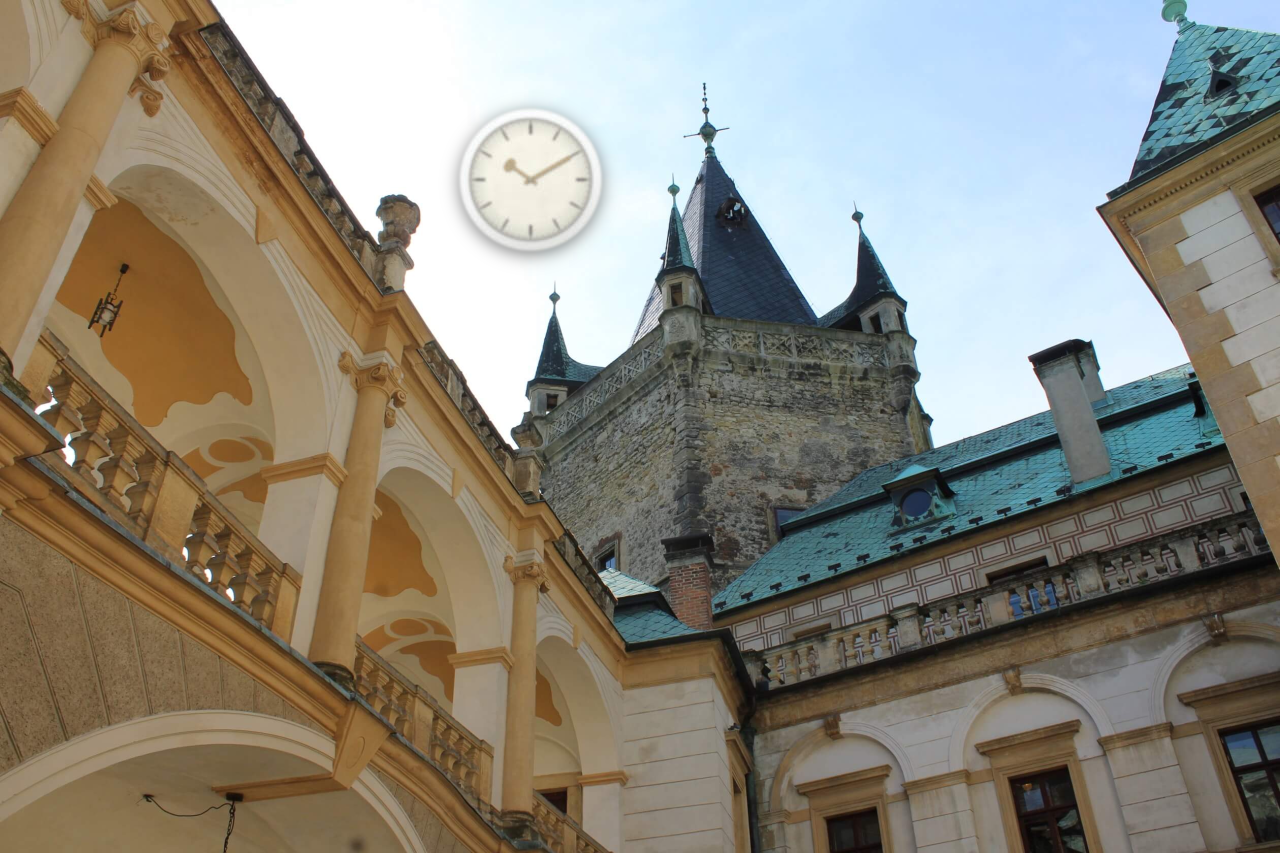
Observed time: 10:10
